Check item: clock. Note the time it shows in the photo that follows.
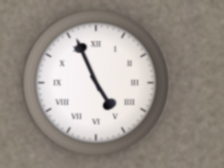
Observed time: 4:56
